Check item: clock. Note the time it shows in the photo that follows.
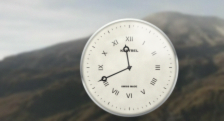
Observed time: 11:41
